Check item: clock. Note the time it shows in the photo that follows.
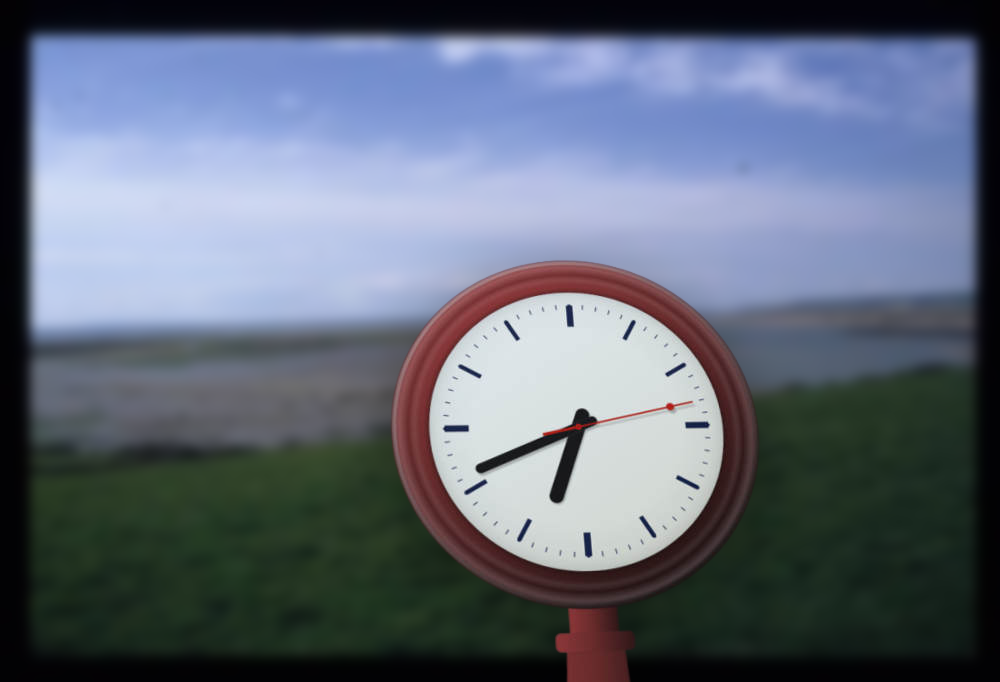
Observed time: 6:41:13
